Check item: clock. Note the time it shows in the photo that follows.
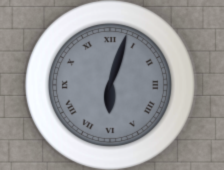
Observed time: 6:03
